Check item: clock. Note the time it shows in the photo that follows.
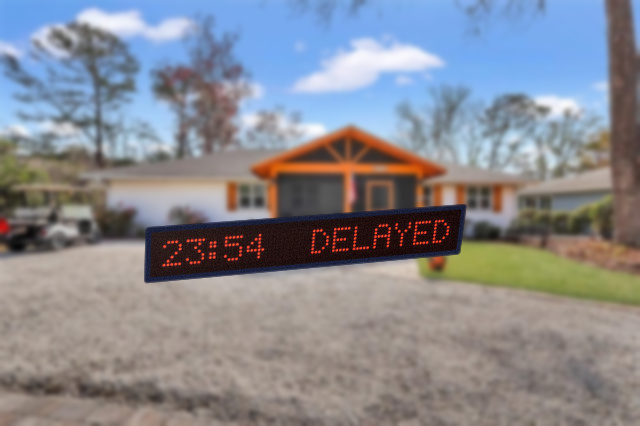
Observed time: 23:54
